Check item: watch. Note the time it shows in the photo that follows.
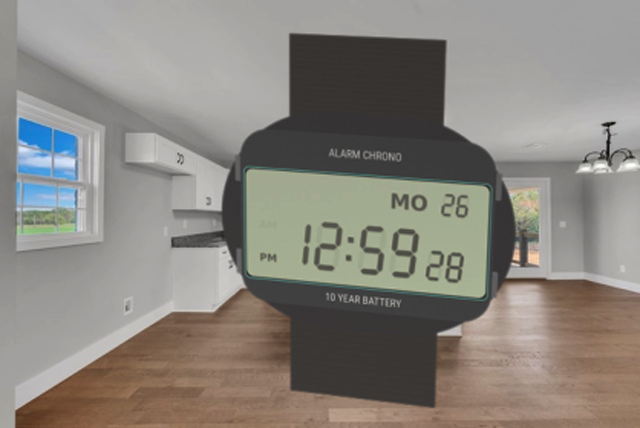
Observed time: 12:59:28
